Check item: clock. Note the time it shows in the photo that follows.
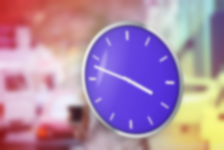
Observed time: 3:48
